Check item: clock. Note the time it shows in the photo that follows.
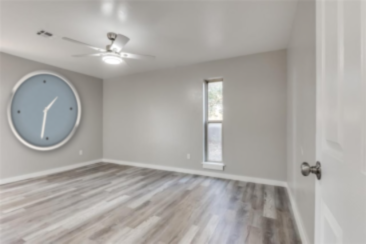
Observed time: 1:32
